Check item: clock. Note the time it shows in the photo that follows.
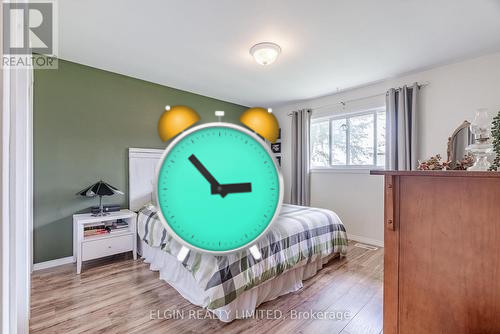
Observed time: 2:53
